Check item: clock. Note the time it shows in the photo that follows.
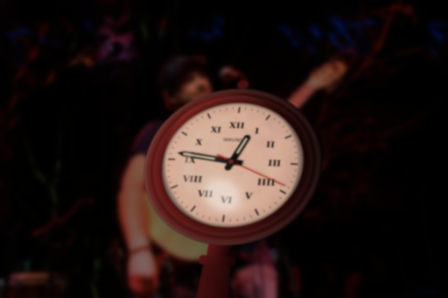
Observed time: 12:46:19
